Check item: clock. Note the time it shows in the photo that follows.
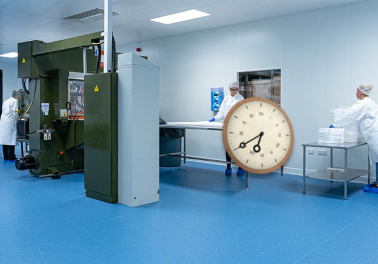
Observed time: 6:40
